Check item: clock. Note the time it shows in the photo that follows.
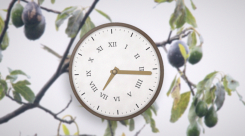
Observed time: 7:16
